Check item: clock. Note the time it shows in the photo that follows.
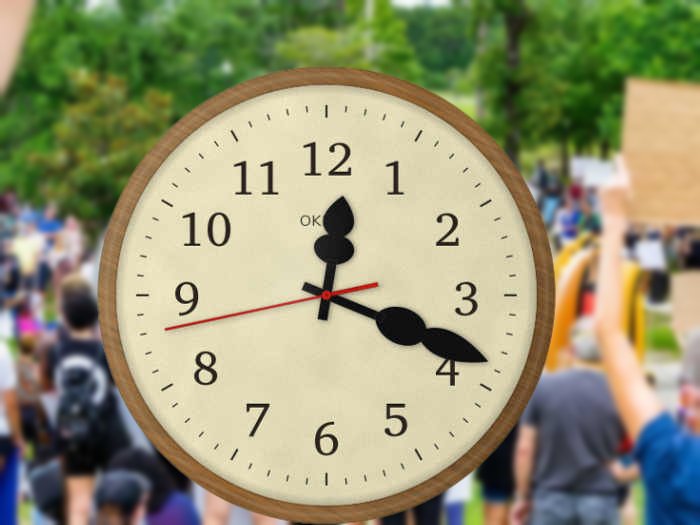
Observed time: 12:18:43
